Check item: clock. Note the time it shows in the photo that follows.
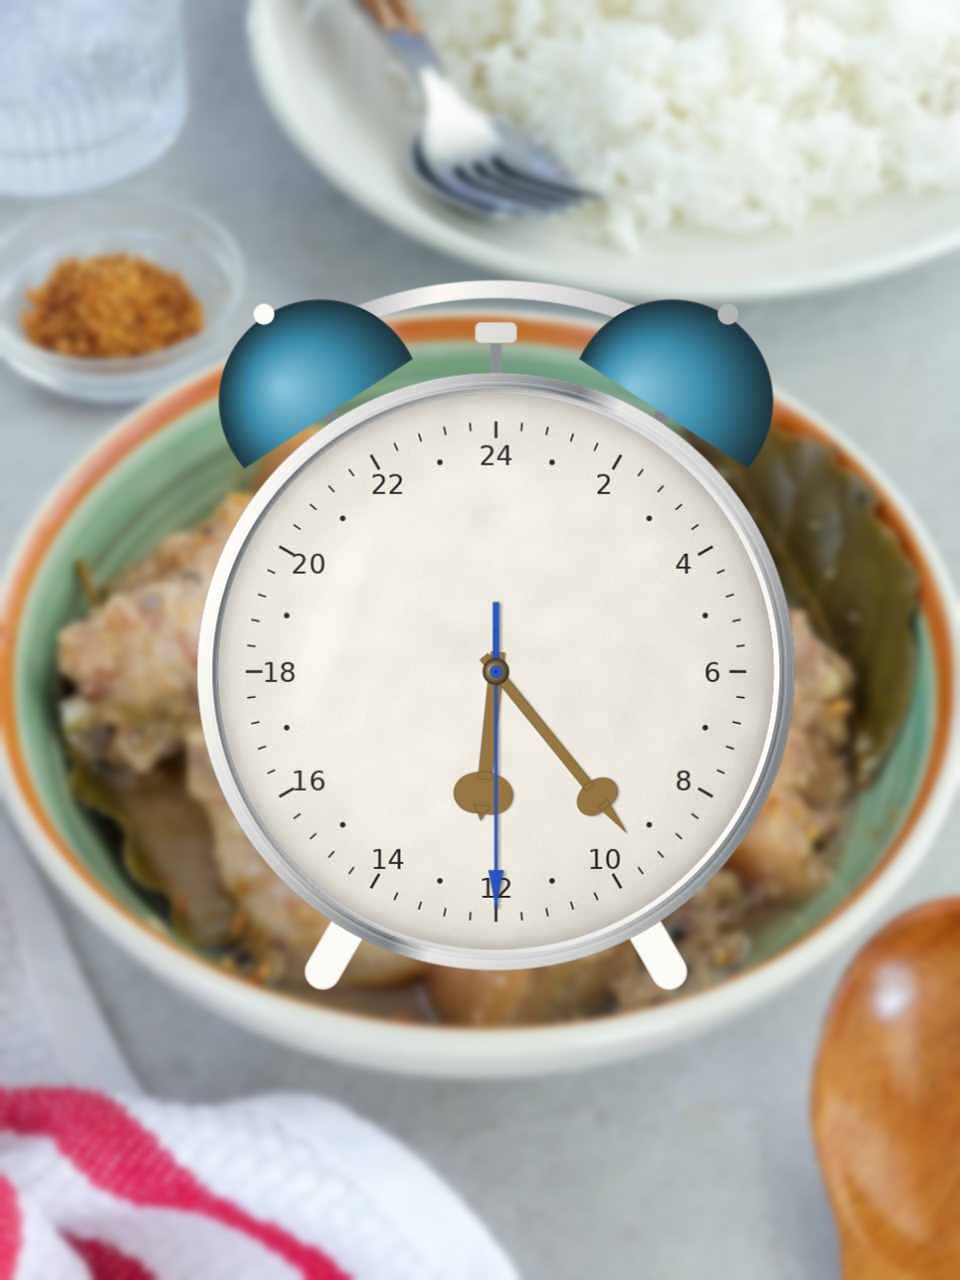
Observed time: 12:23:30
